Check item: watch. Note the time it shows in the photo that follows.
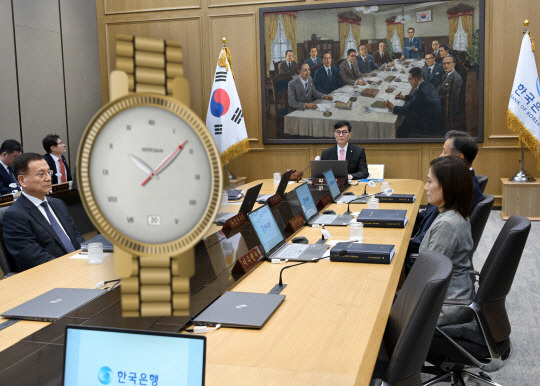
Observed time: 10:08:08
